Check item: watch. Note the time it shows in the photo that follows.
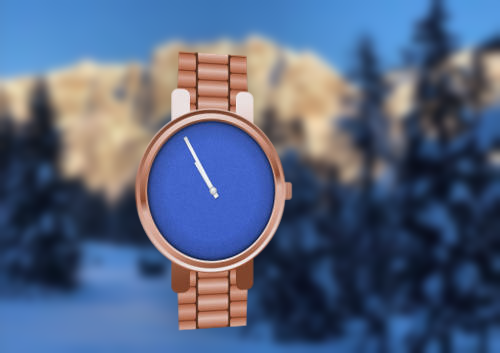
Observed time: 10:55
